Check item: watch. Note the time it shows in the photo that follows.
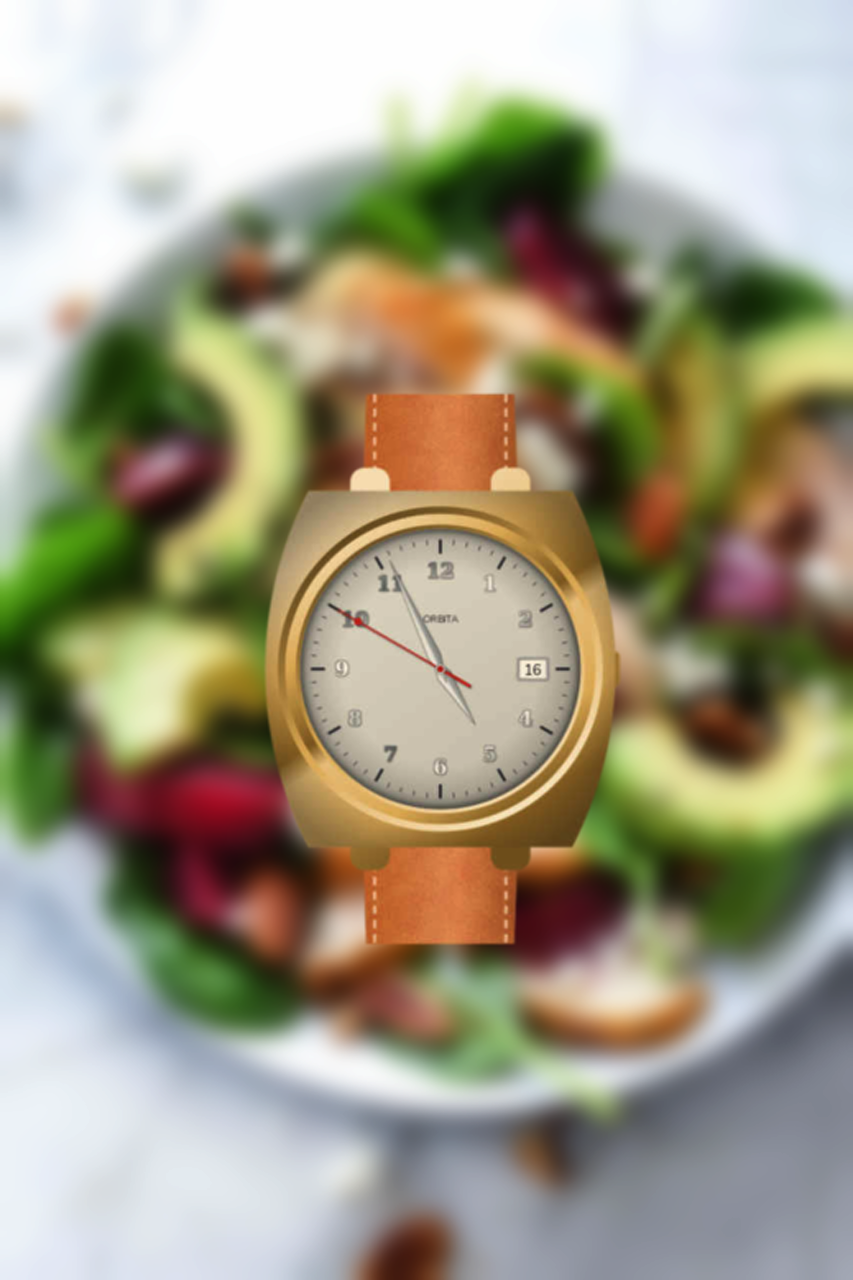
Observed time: 4:55:50
